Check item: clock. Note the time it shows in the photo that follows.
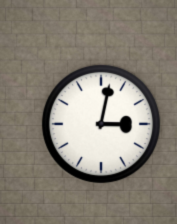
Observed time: 3:02
